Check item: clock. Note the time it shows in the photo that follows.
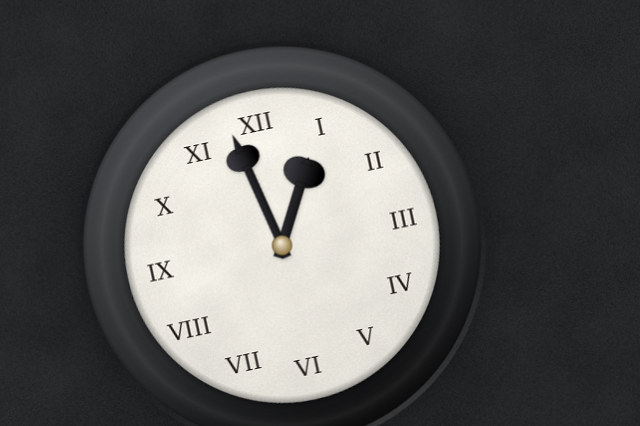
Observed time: 12:58
